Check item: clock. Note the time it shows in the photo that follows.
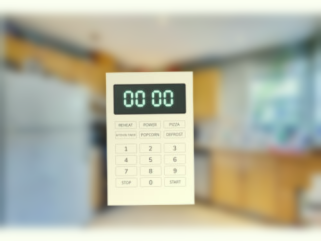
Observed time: 0:00
